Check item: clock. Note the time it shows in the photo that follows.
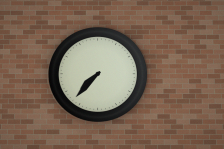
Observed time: 7:37
